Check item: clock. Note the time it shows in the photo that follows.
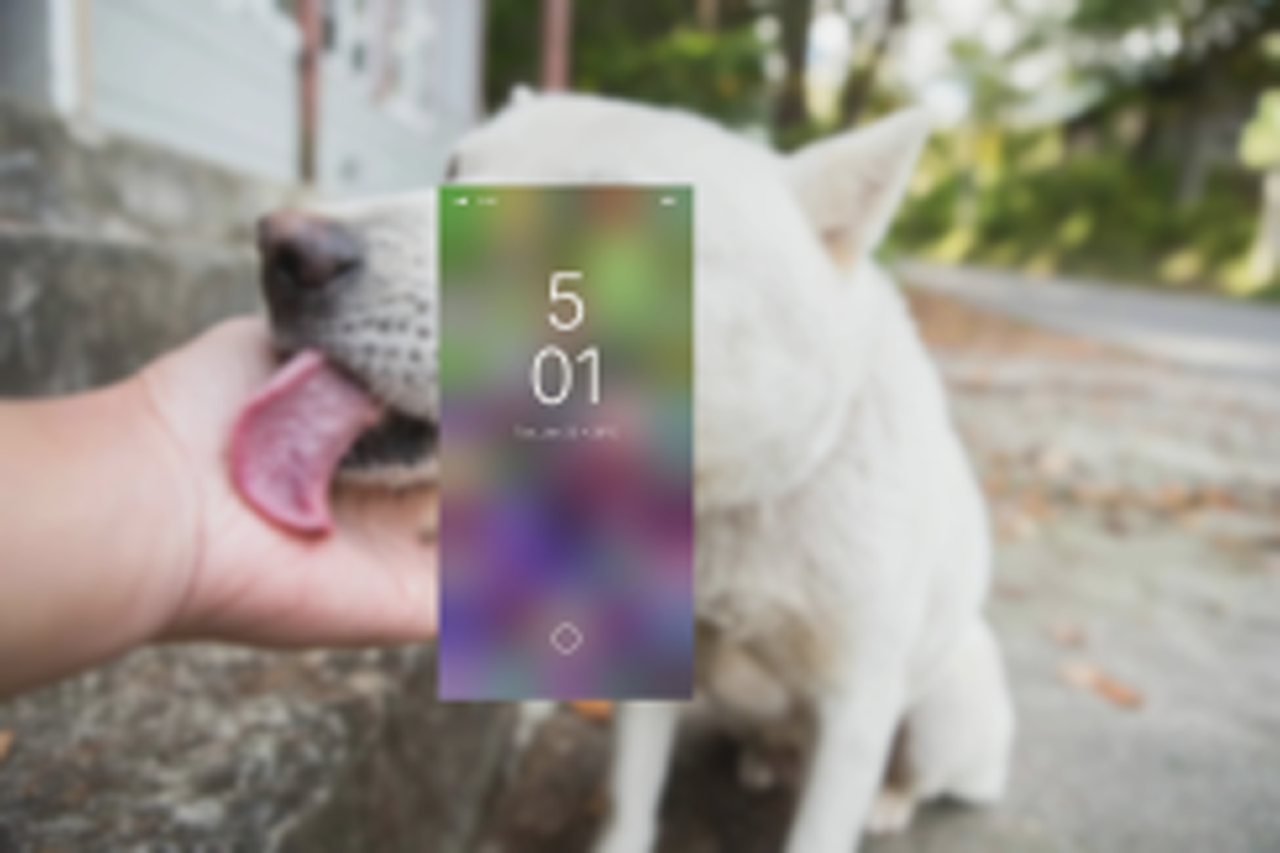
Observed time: 5:01
